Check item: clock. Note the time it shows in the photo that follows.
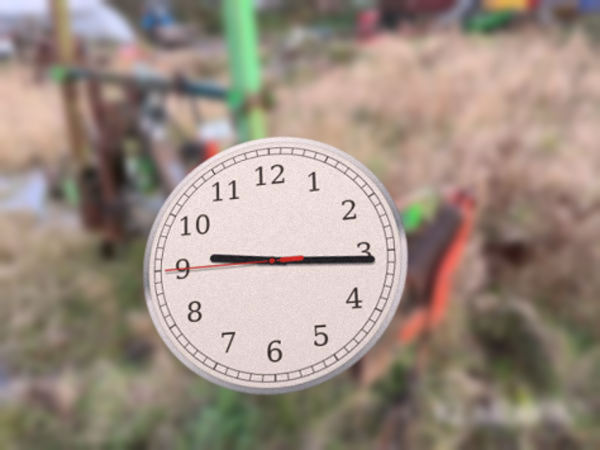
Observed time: 9:15:45
